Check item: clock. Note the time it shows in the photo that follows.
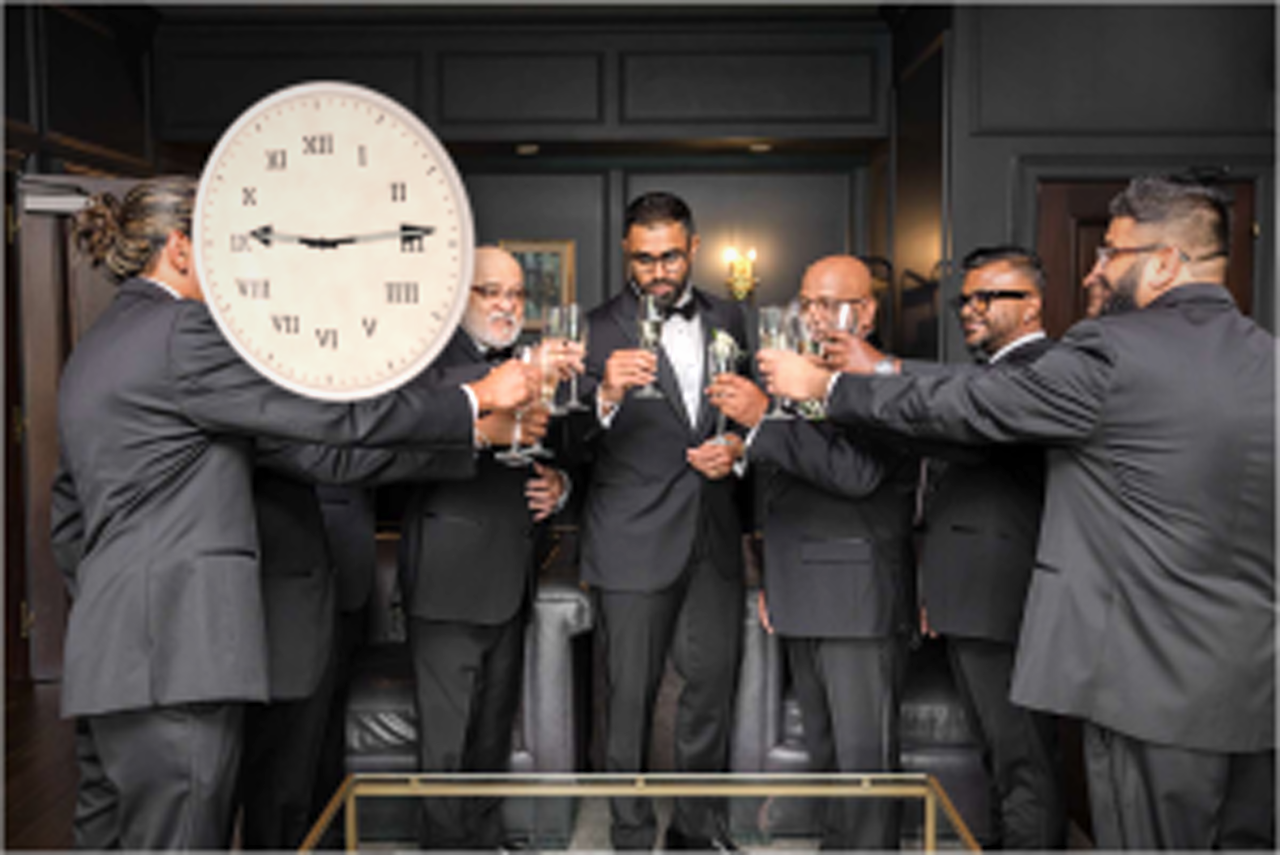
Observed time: 9:14
